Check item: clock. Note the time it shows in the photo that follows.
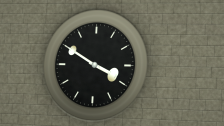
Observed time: 3:50
